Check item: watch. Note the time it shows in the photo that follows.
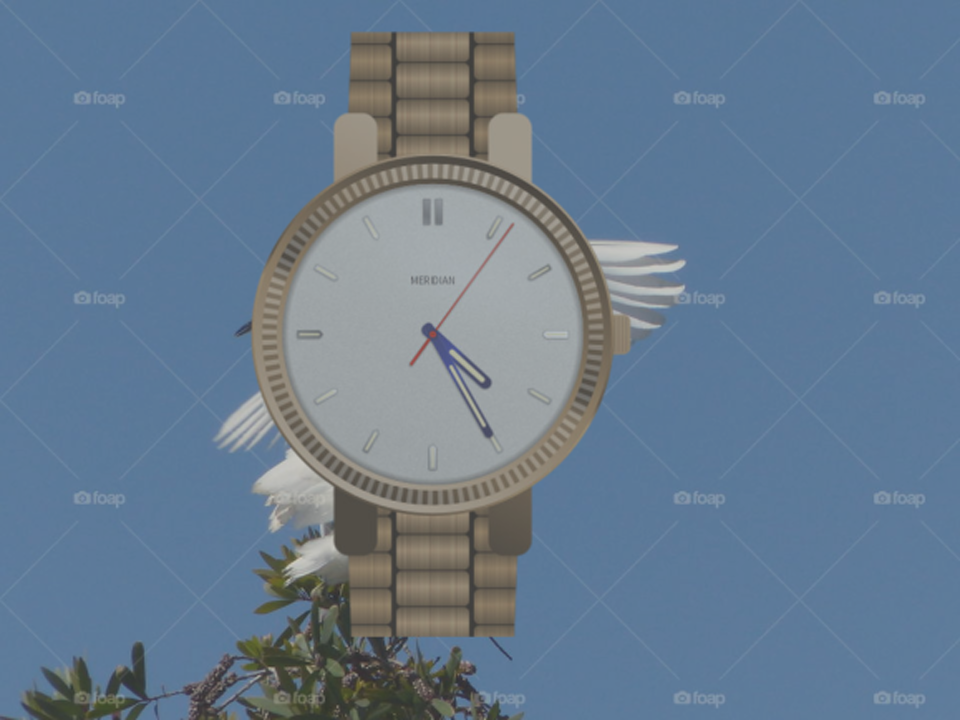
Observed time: 4:25:06
